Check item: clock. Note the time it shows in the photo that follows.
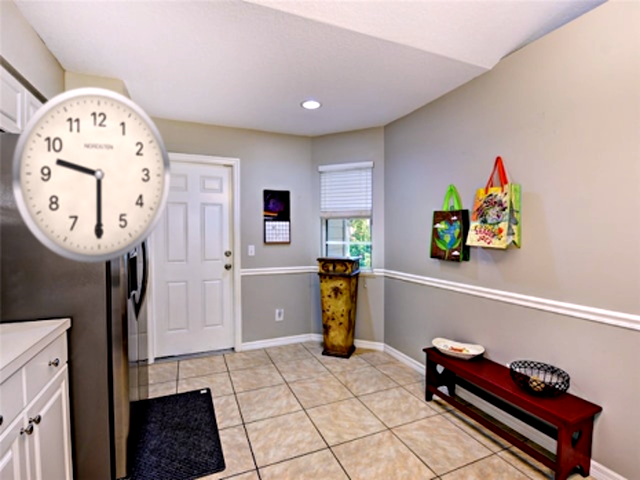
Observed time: 9:30
